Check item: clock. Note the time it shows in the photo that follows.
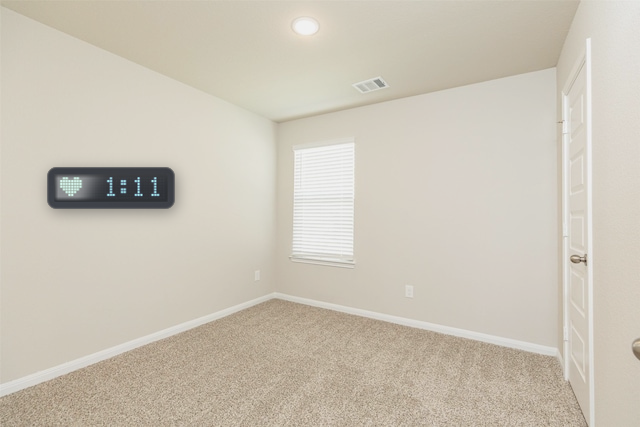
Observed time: 1:11
